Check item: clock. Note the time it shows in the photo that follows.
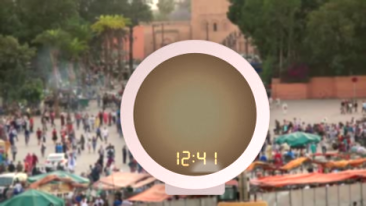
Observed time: 12:41
